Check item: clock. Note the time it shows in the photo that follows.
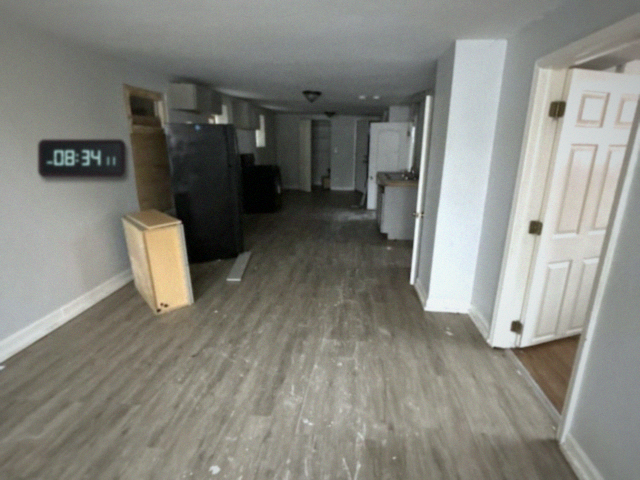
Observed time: 8:34
